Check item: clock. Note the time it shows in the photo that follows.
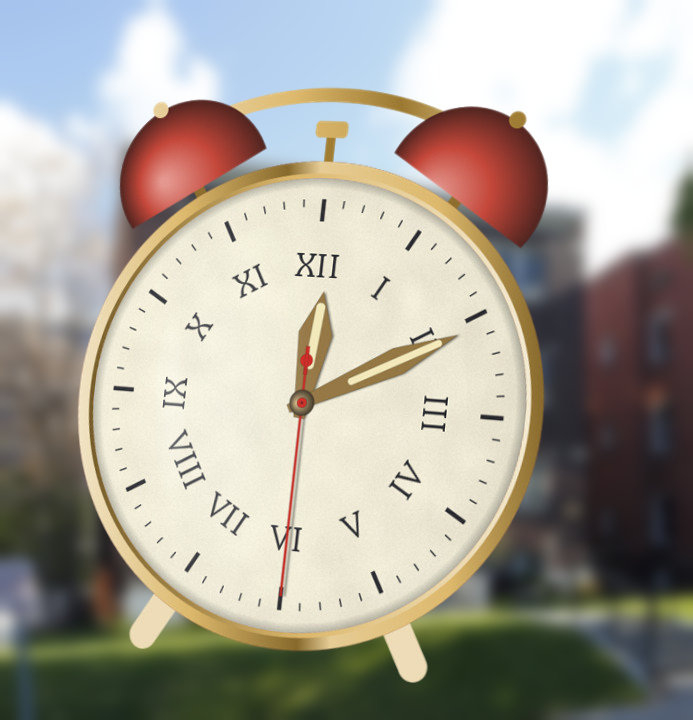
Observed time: 12:10:30
